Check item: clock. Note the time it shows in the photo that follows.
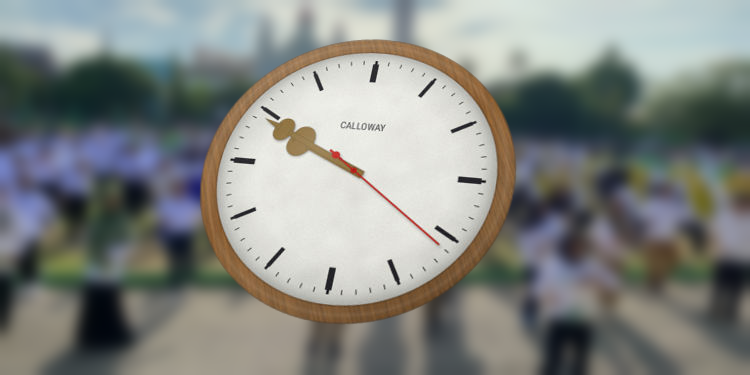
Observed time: 9:49:21
